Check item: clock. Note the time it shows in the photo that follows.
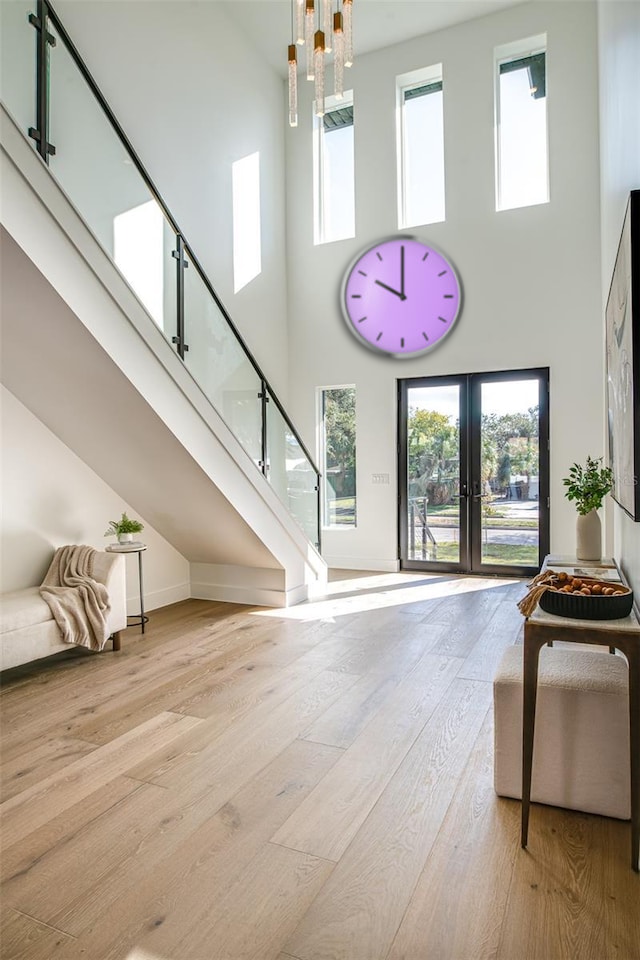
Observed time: 10:00
